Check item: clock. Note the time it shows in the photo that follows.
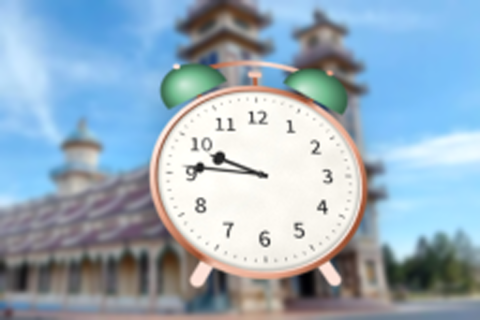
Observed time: 9:46
